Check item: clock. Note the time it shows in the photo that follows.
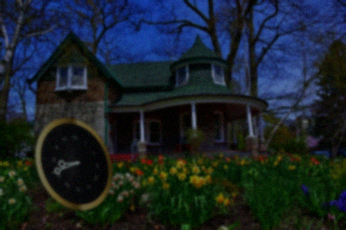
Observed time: 8:41
